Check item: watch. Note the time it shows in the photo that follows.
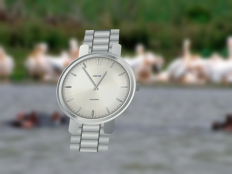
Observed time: 12:54
